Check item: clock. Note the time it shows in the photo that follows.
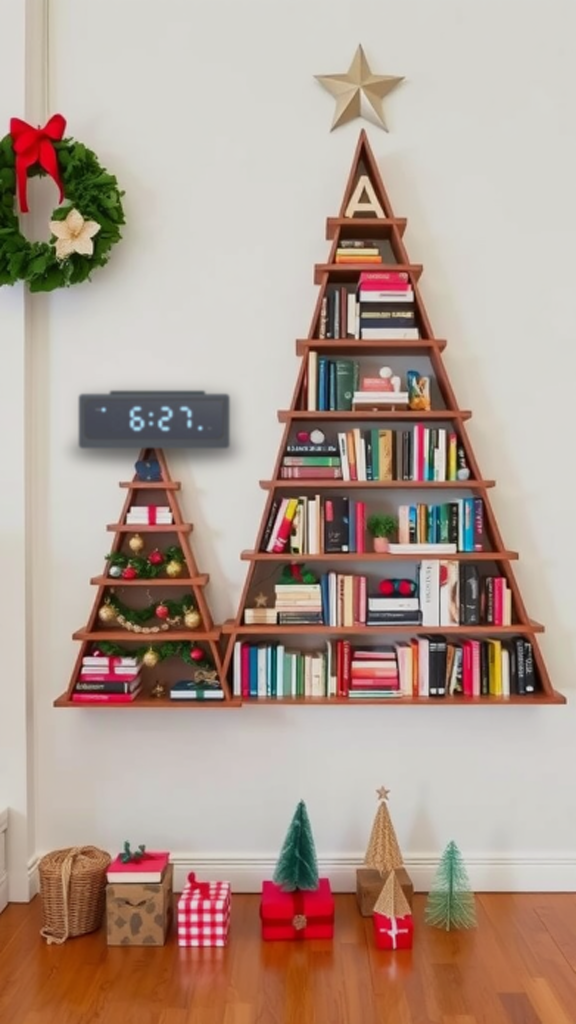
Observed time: 6:27
